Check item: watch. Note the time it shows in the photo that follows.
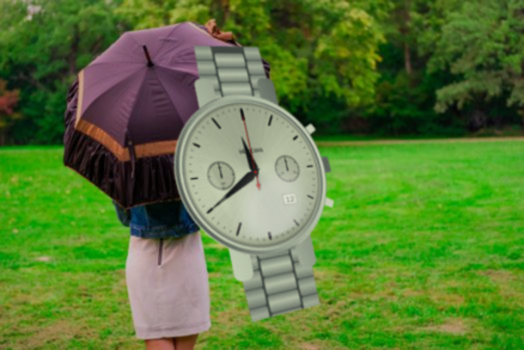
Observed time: 11:40
